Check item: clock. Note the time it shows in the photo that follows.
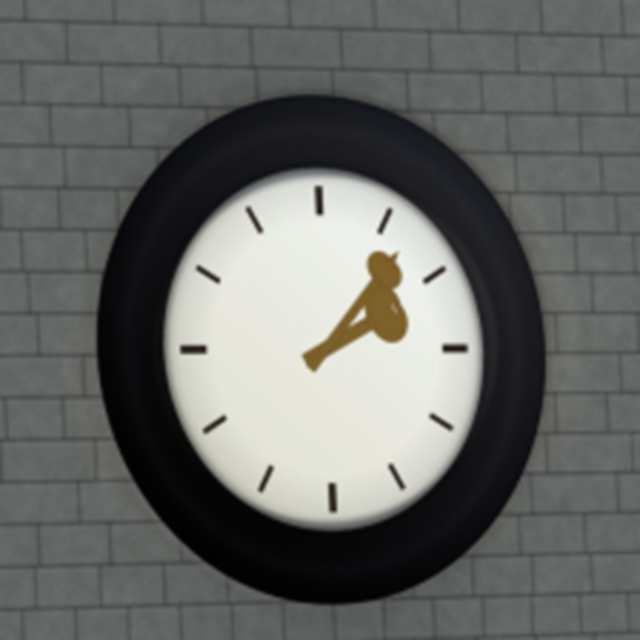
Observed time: 2:07
